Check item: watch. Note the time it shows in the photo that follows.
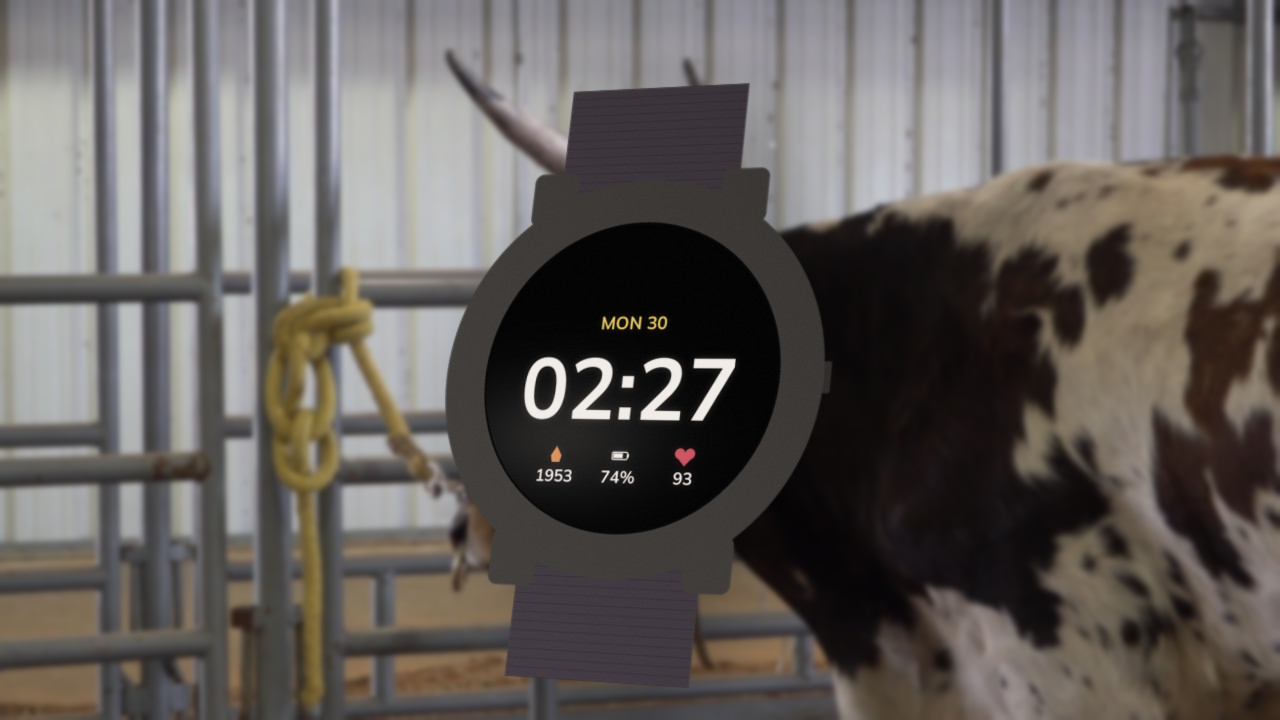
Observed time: 2:27
